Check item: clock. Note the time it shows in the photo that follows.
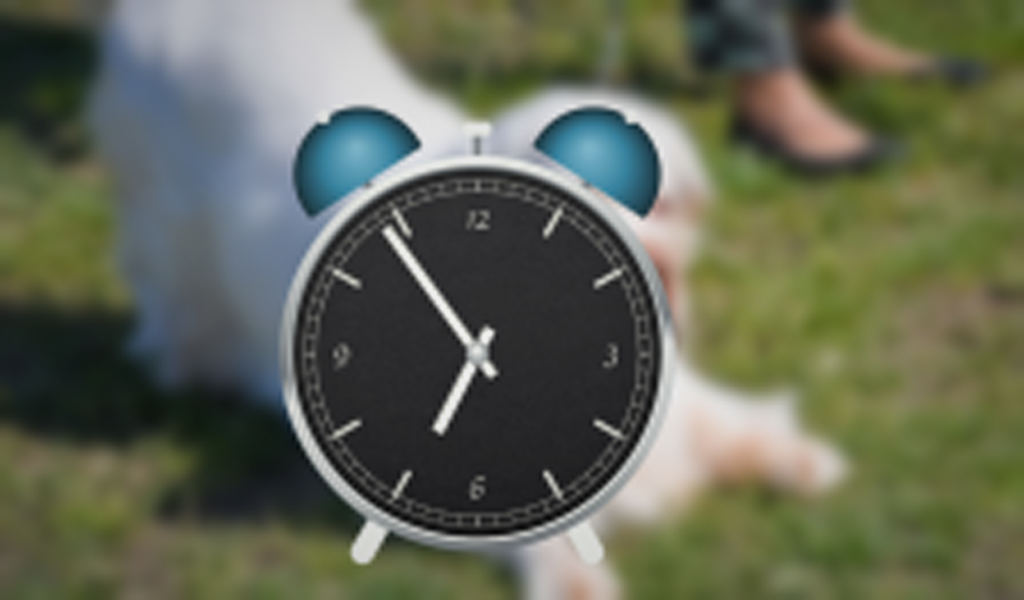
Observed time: 6:54
